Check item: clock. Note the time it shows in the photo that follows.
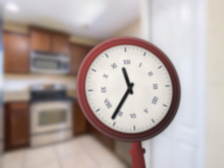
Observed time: 11:36
